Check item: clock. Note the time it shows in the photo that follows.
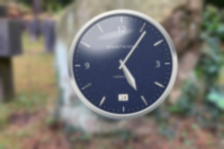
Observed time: 5:06
